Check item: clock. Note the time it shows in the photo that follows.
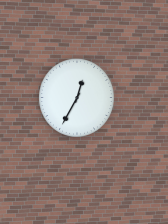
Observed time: 12:35
